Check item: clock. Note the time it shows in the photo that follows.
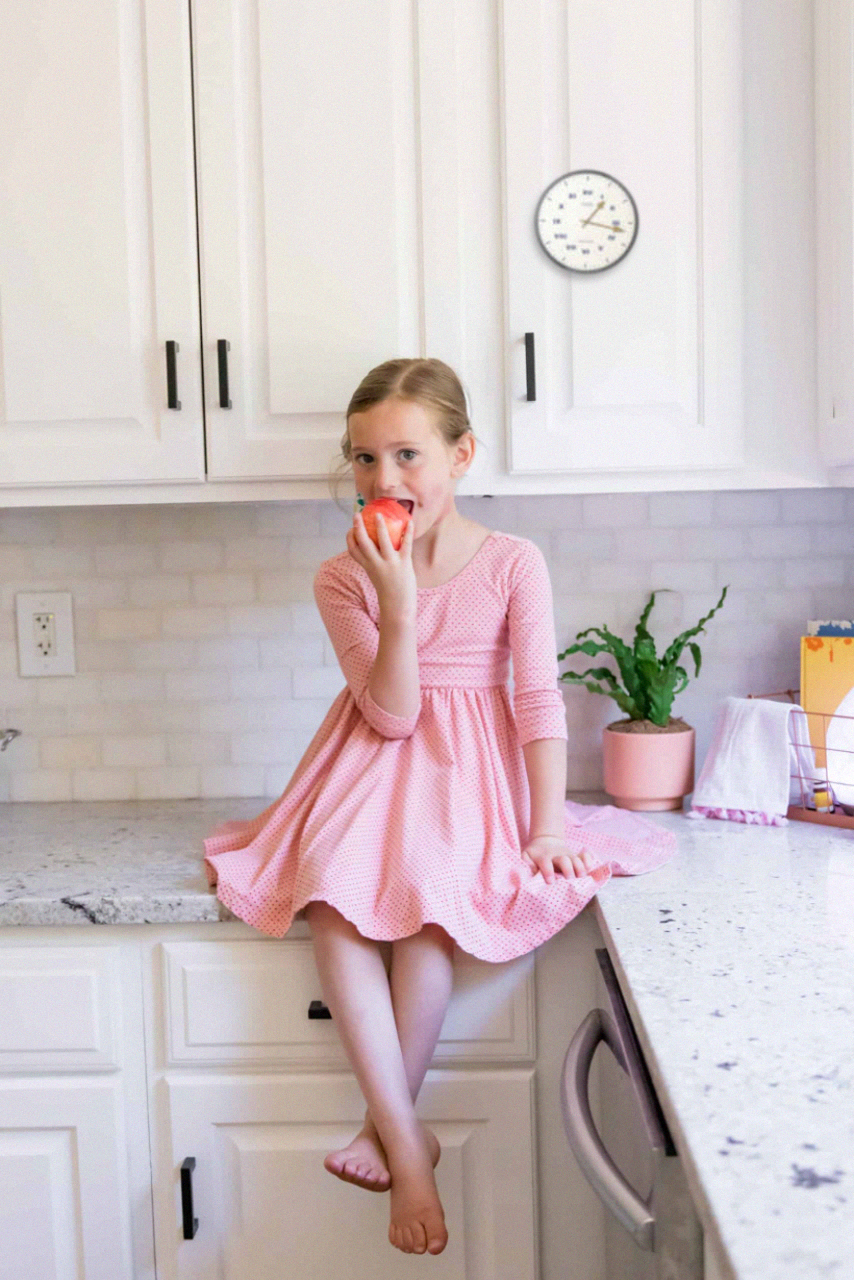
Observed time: 1:17
